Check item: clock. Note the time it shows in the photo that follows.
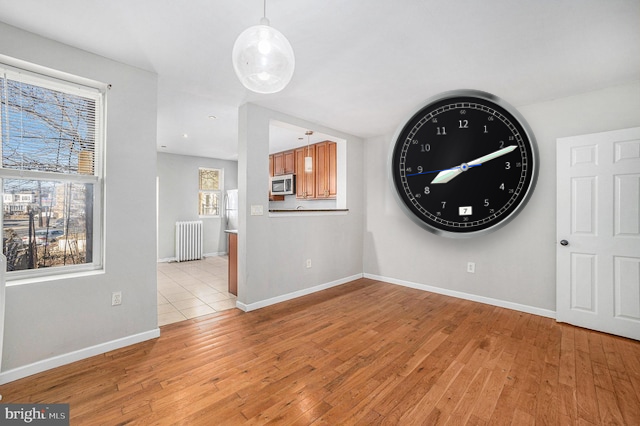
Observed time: 8:11:44
